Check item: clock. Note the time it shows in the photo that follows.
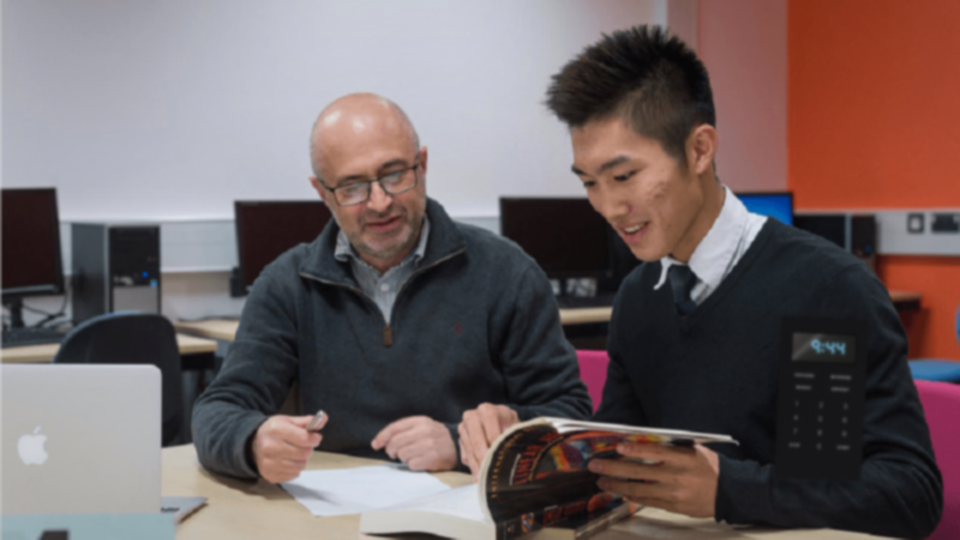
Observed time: 9:44
